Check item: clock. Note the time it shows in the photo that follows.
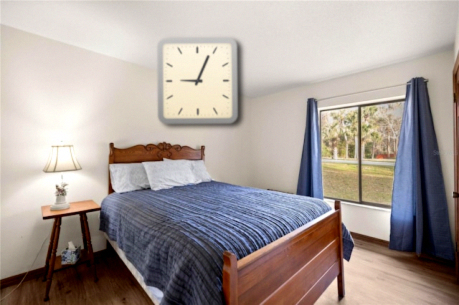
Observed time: 9:04
